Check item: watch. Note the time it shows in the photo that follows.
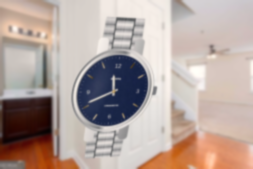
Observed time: 11:41
